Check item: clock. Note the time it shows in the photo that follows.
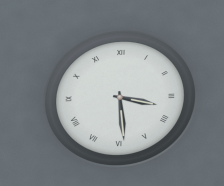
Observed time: 3:29
